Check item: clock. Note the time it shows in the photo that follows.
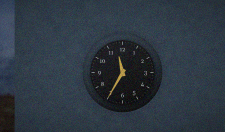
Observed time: 11:35
